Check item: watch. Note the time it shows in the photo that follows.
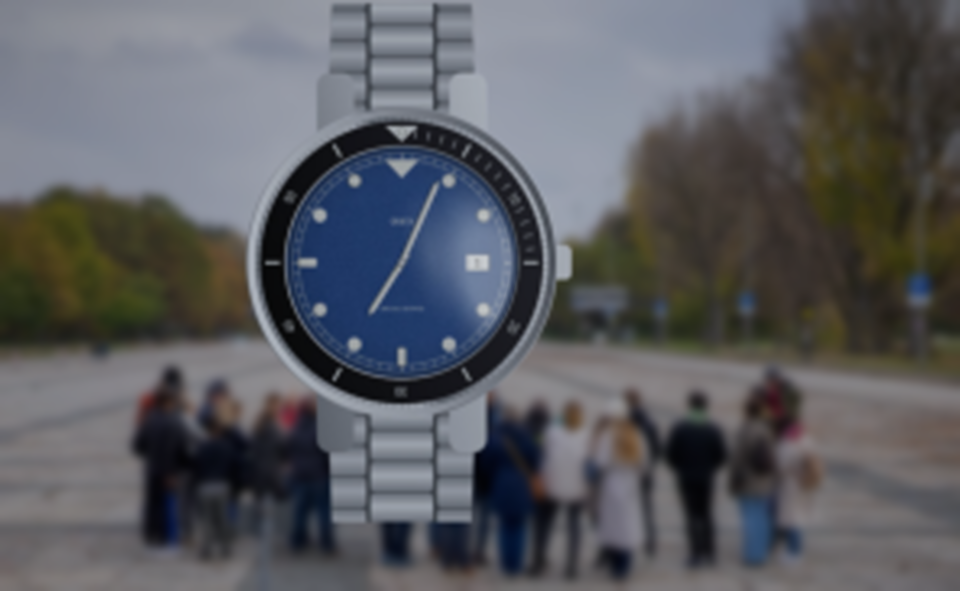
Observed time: 7:04
